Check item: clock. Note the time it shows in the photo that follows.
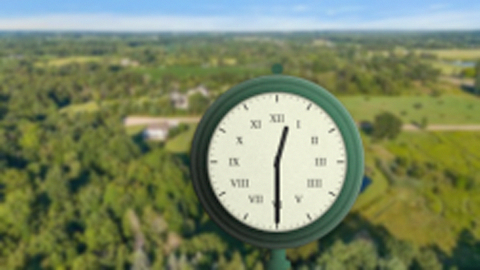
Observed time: 12:30
